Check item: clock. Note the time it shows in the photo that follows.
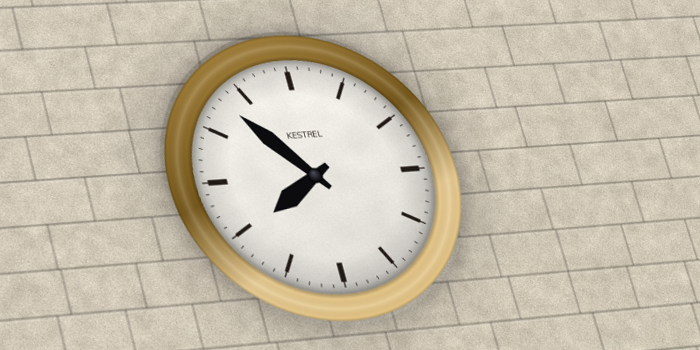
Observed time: 7:53
